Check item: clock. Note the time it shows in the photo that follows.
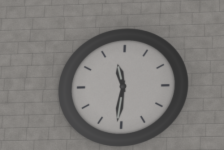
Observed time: 11:31
